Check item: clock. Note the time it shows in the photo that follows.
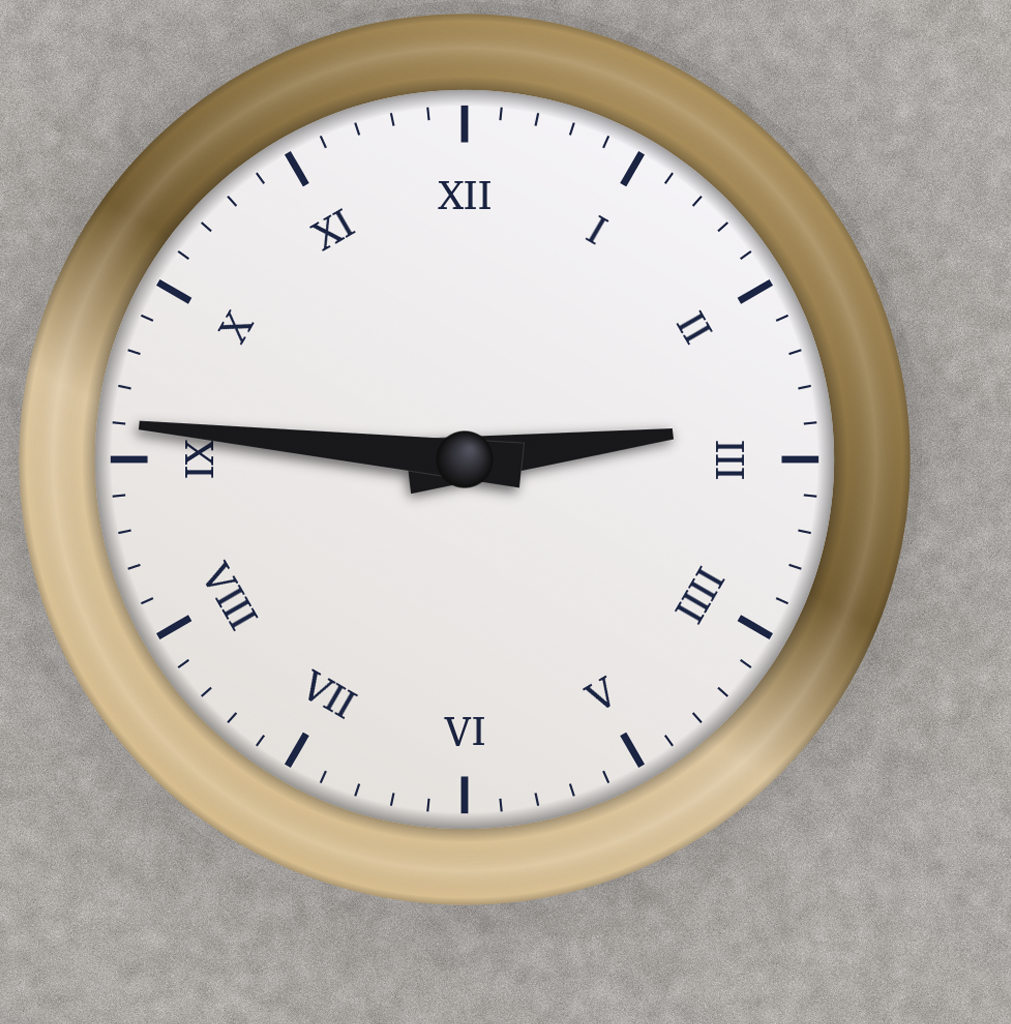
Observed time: 2:46
